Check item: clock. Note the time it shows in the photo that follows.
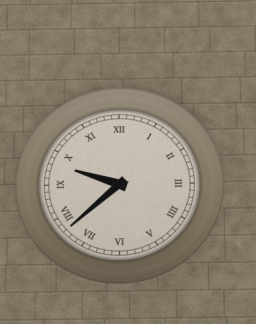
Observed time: 9:38
